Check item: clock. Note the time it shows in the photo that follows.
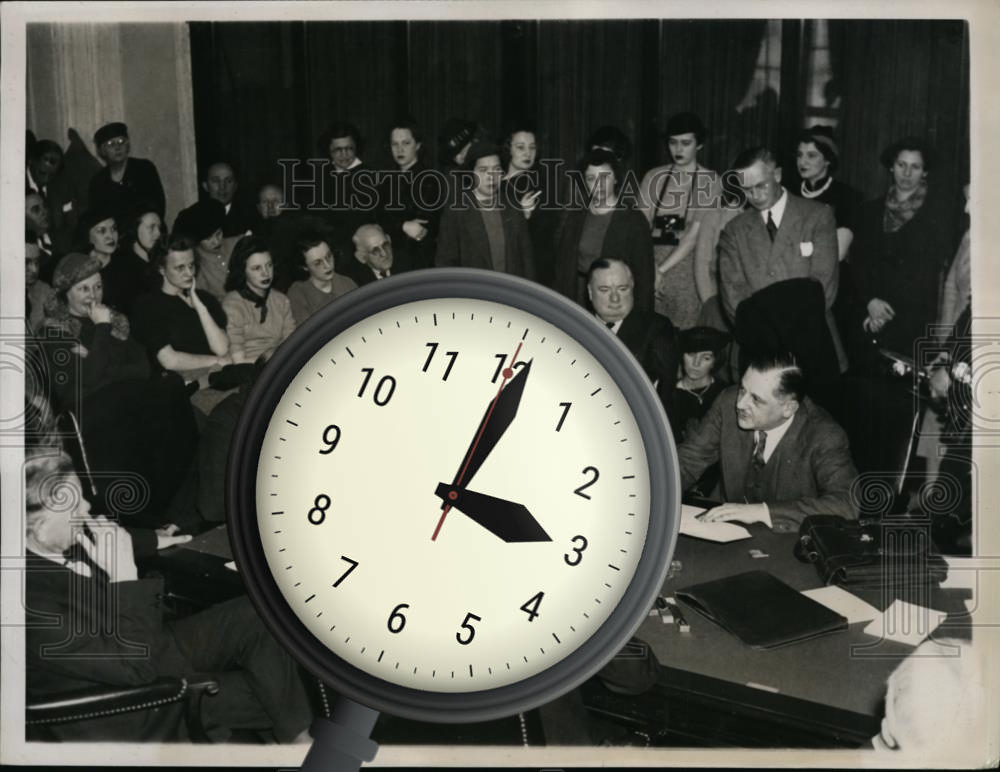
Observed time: 3:01:00
